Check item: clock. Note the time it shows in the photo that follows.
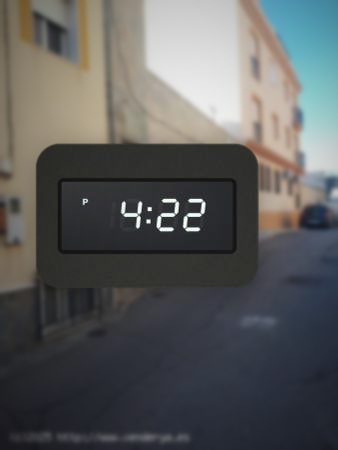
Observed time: 4:22
